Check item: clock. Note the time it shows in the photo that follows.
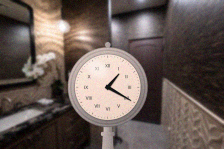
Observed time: 1:20
